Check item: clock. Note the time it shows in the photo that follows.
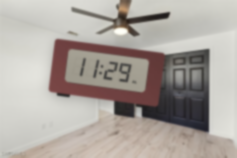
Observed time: 11:29
